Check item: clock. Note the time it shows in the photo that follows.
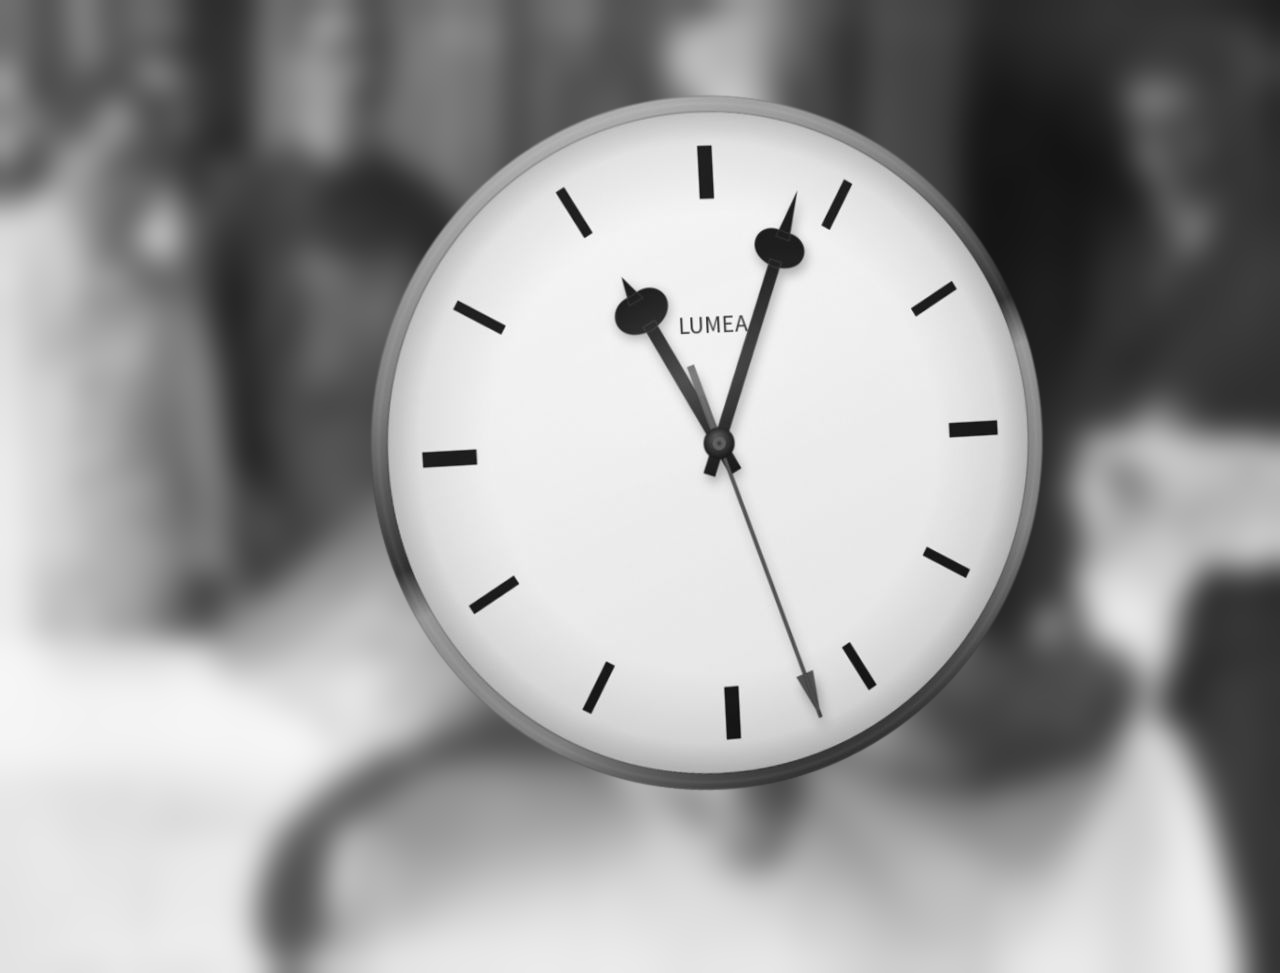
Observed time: 11:03:27
